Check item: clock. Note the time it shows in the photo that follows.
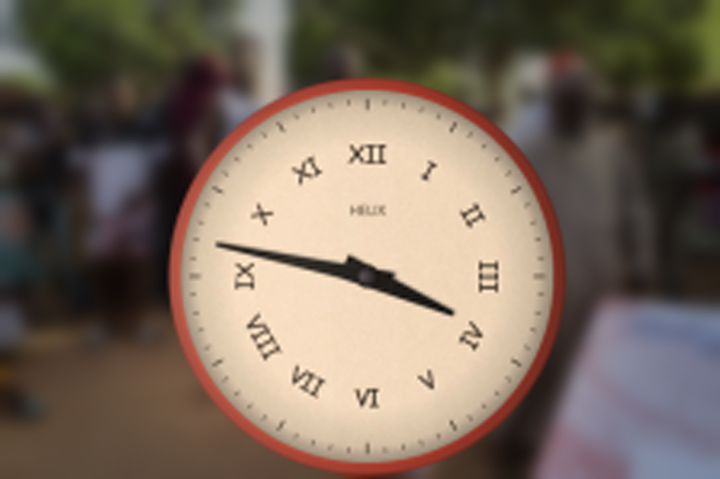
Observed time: 3:47
